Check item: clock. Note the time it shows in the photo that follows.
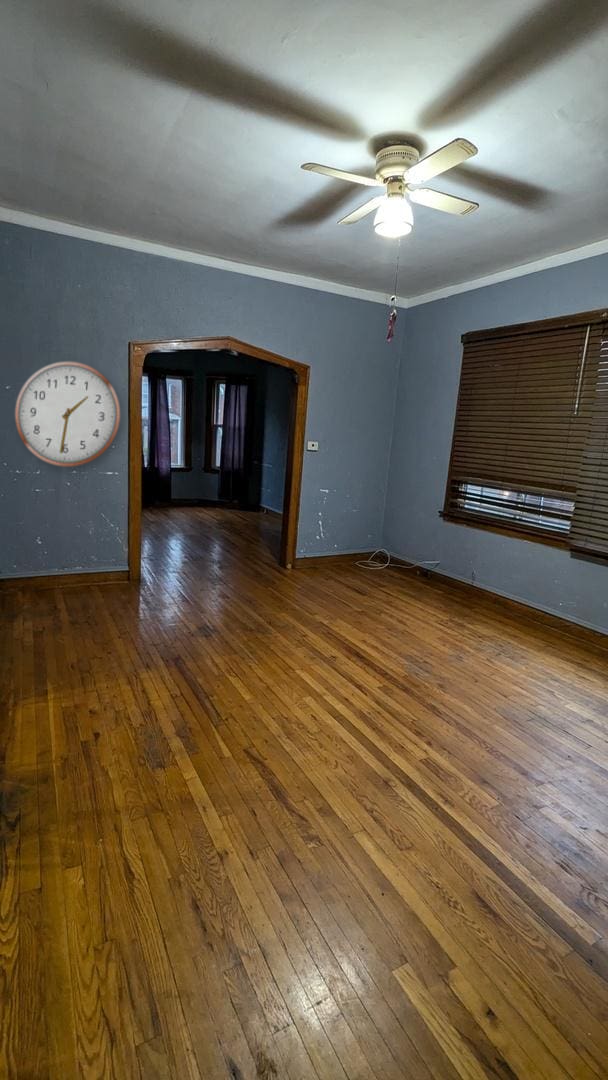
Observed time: 1:31
